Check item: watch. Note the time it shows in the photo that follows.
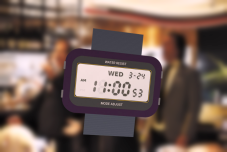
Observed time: 11:00:53
